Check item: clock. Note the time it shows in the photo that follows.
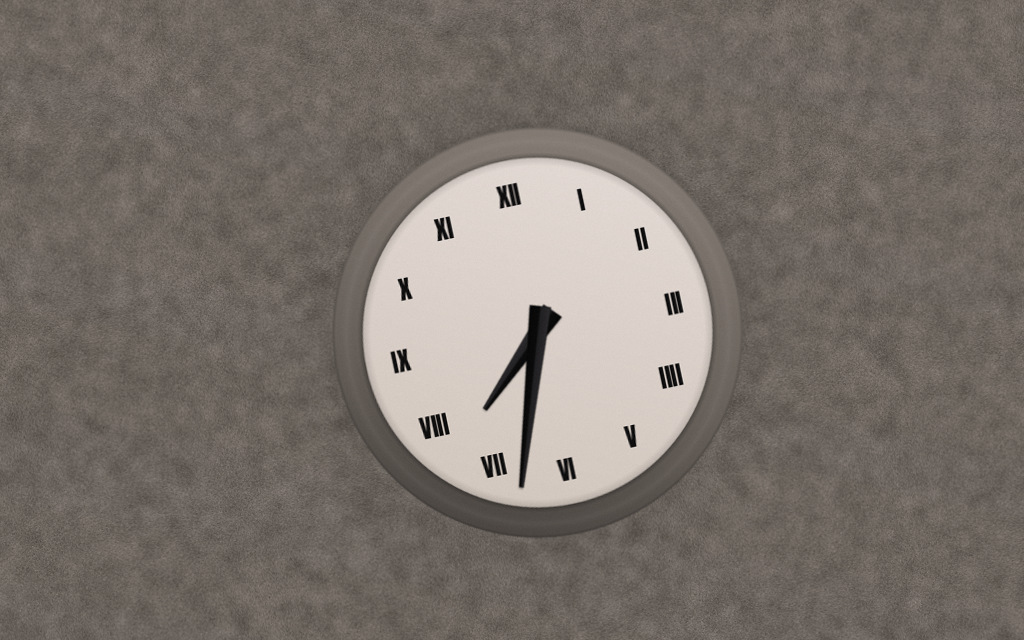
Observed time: 7:33
